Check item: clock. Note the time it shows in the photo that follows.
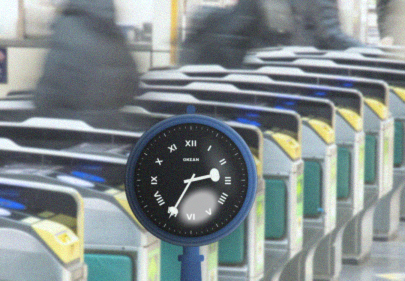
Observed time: 2:35
